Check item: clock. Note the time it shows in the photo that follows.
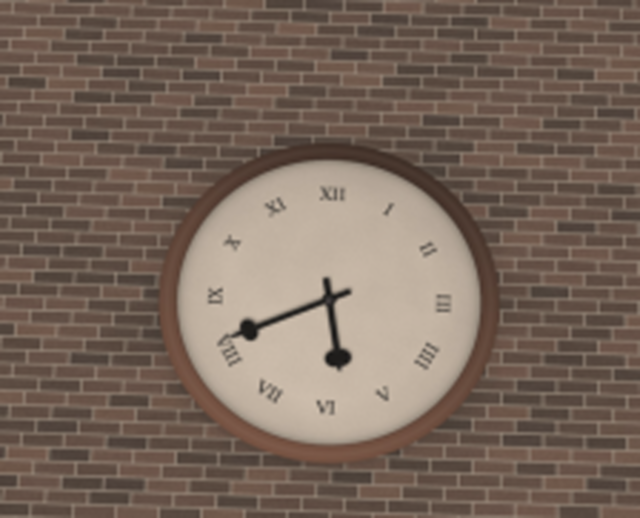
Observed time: 5:41
